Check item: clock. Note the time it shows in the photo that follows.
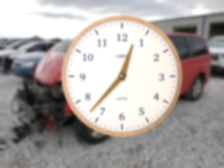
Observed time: 12:37
